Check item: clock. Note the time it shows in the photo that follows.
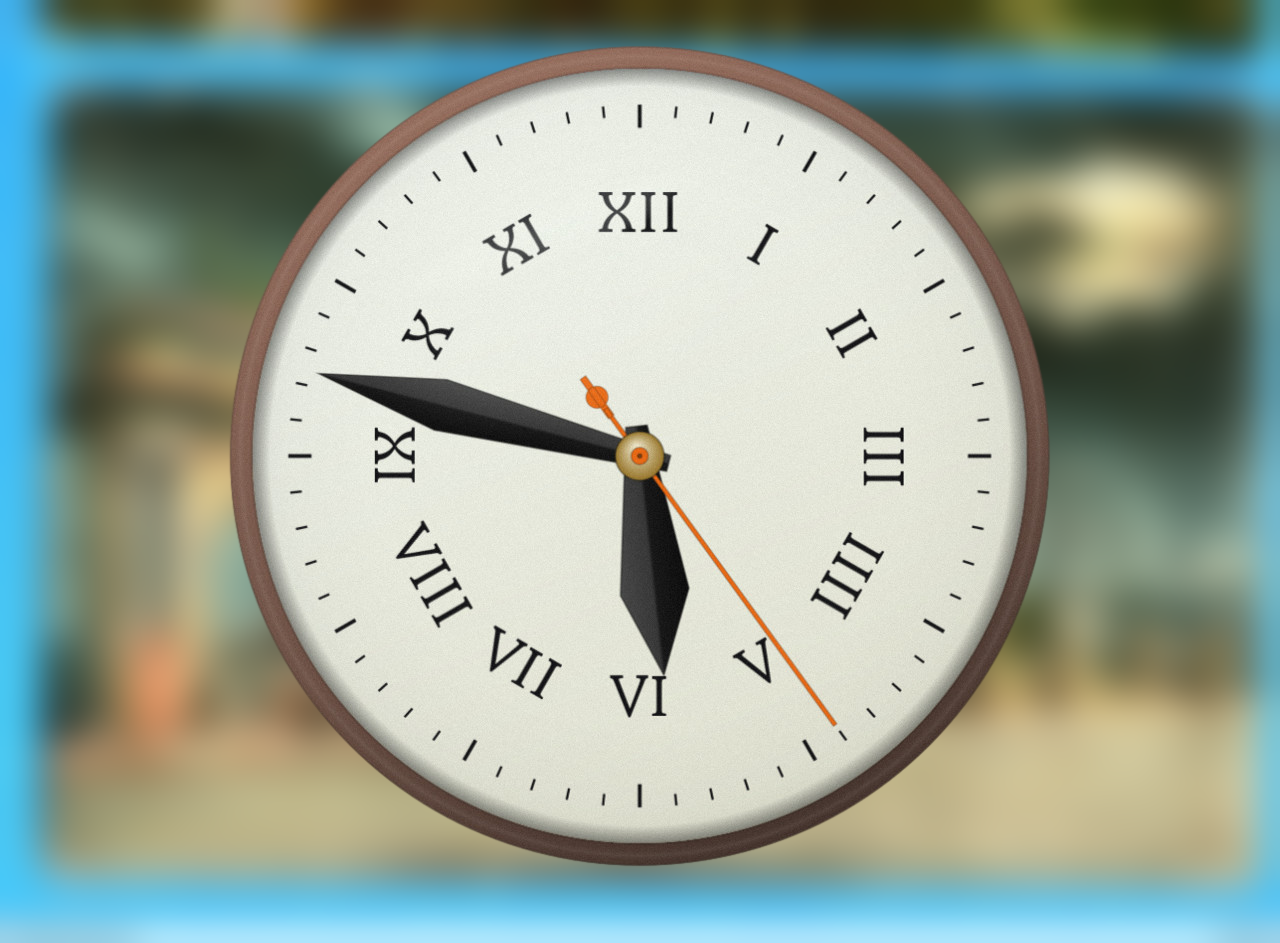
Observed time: 5:47:24
